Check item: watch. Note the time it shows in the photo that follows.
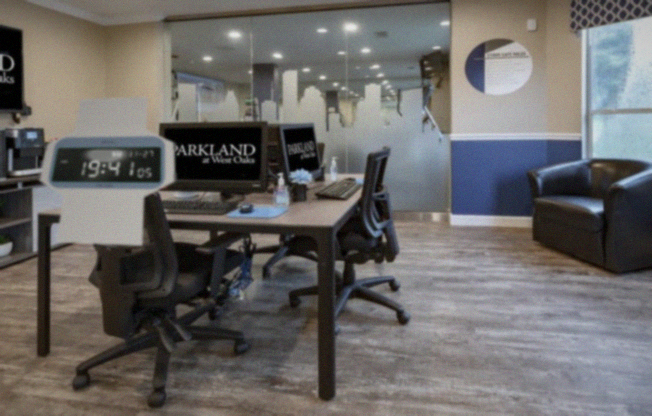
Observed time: 19:41
